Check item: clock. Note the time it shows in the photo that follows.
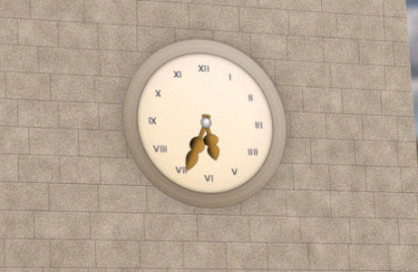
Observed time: 5:34
